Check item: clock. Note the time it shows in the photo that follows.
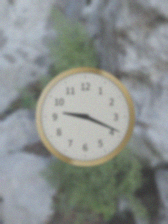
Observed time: 9:19
